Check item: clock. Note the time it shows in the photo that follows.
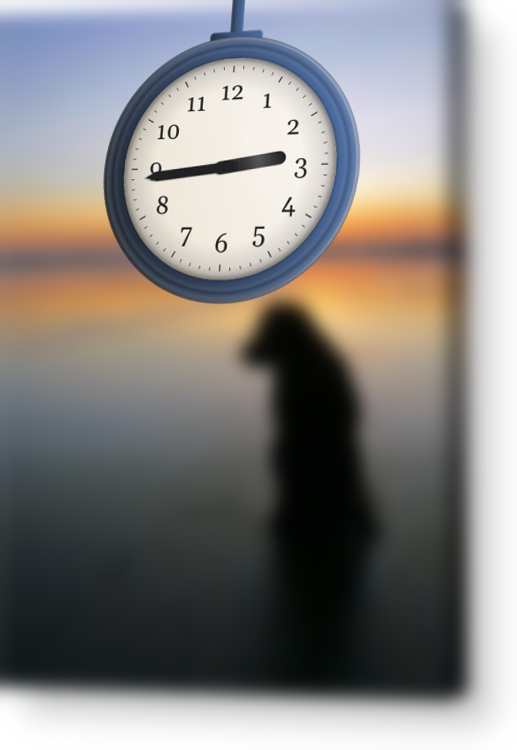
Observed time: 2:44
